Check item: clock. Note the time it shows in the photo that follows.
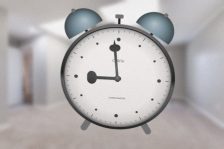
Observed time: 8:59
